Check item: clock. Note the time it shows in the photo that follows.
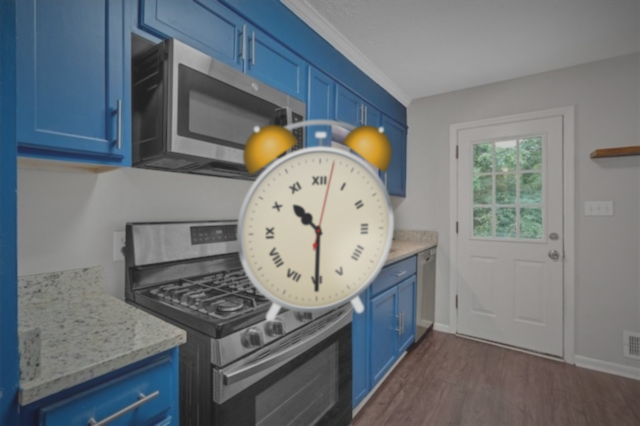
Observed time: 10:30:02
